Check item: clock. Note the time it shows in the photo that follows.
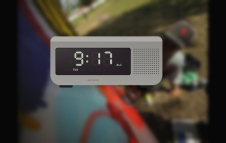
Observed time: 9:17
